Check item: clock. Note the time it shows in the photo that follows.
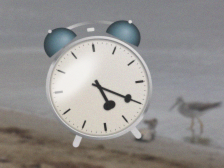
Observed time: 5:20
